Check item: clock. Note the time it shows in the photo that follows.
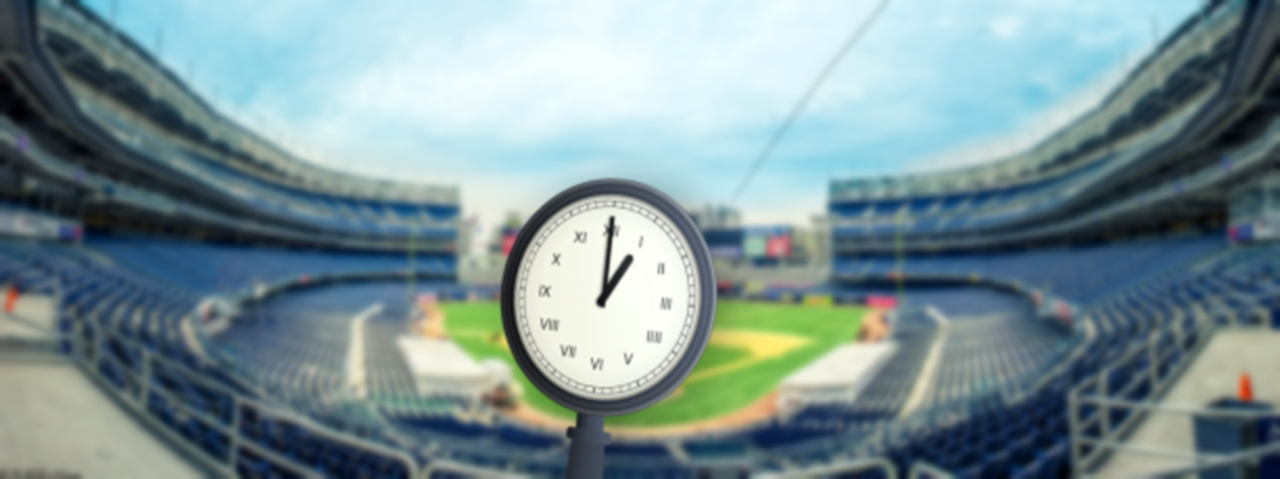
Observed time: 1:00
